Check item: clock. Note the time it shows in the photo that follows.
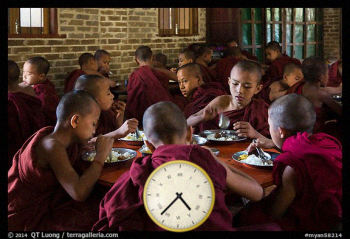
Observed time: 4:37
